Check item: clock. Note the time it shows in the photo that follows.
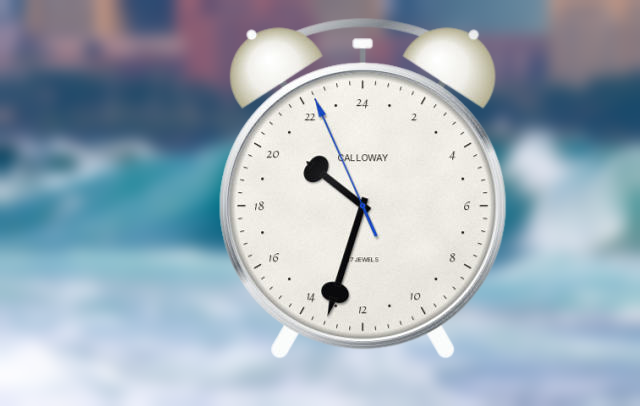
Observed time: 20:32:56
